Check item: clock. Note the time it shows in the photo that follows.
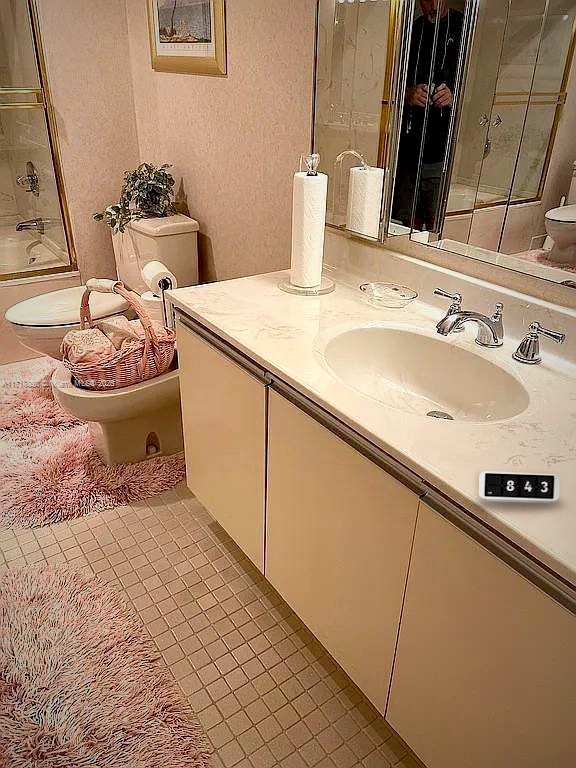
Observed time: 8:43
